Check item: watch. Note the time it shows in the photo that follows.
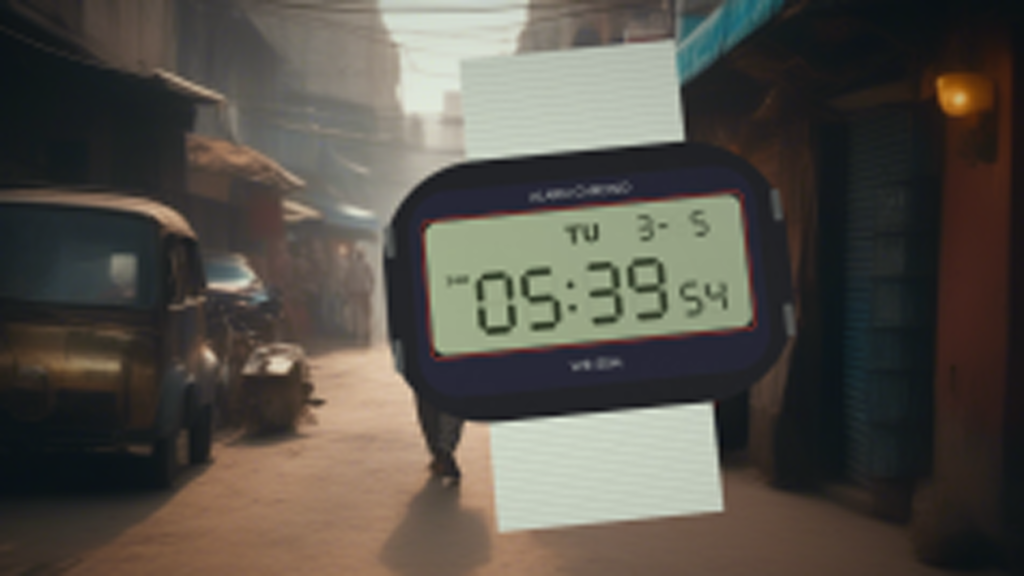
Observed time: 5:39:54
